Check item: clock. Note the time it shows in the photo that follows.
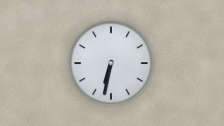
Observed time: 6:32
